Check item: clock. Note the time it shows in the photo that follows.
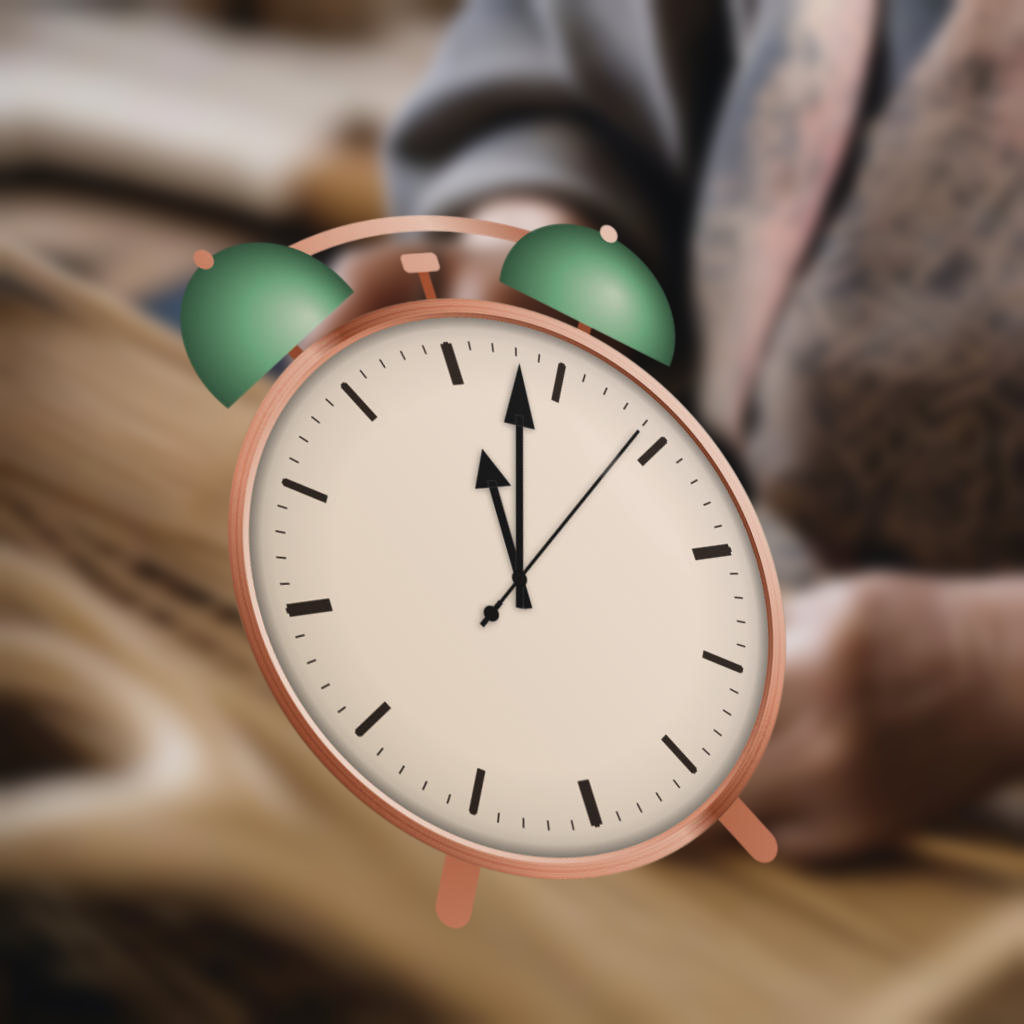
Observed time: 12:03:09
